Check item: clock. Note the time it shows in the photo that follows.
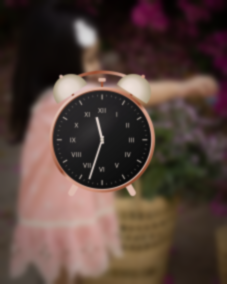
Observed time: 11:33
